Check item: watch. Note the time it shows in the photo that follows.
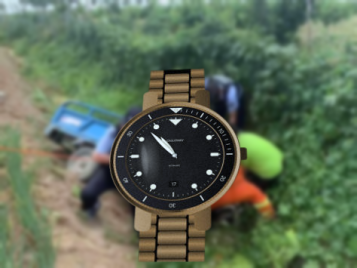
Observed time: 10:53
